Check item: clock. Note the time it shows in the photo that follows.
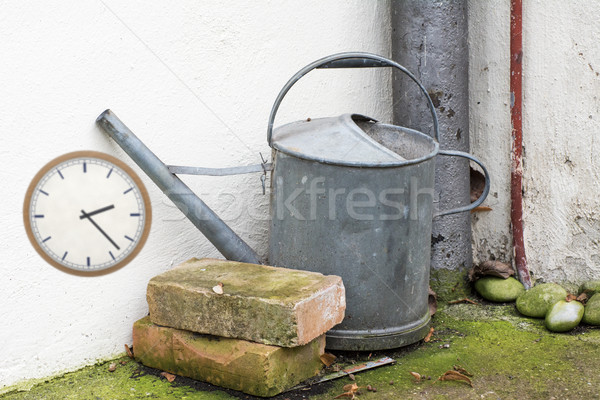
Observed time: 2:23
